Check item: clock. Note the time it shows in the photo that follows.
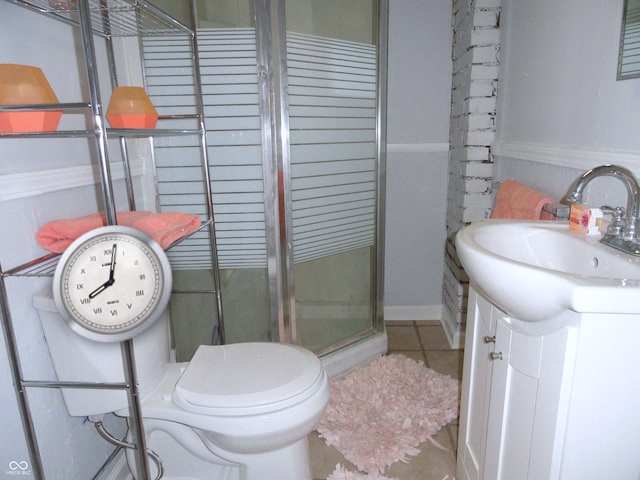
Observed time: 8:02
